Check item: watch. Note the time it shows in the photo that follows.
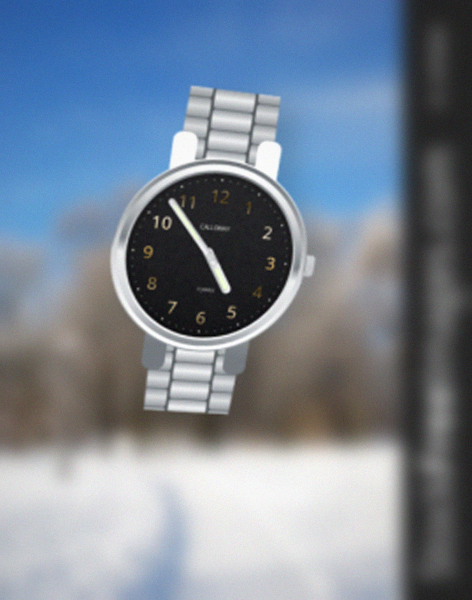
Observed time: 4:53
